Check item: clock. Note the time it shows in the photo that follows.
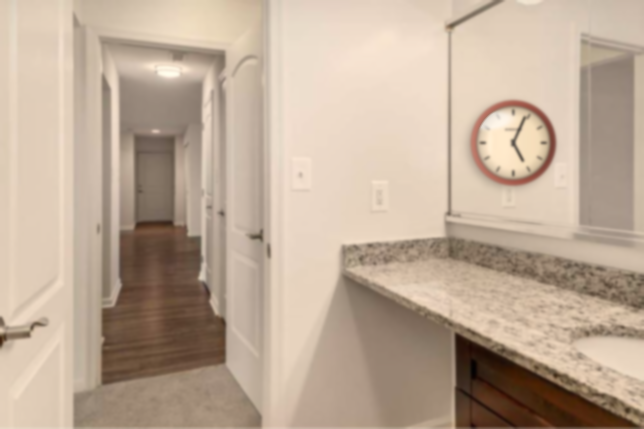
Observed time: 5:04
